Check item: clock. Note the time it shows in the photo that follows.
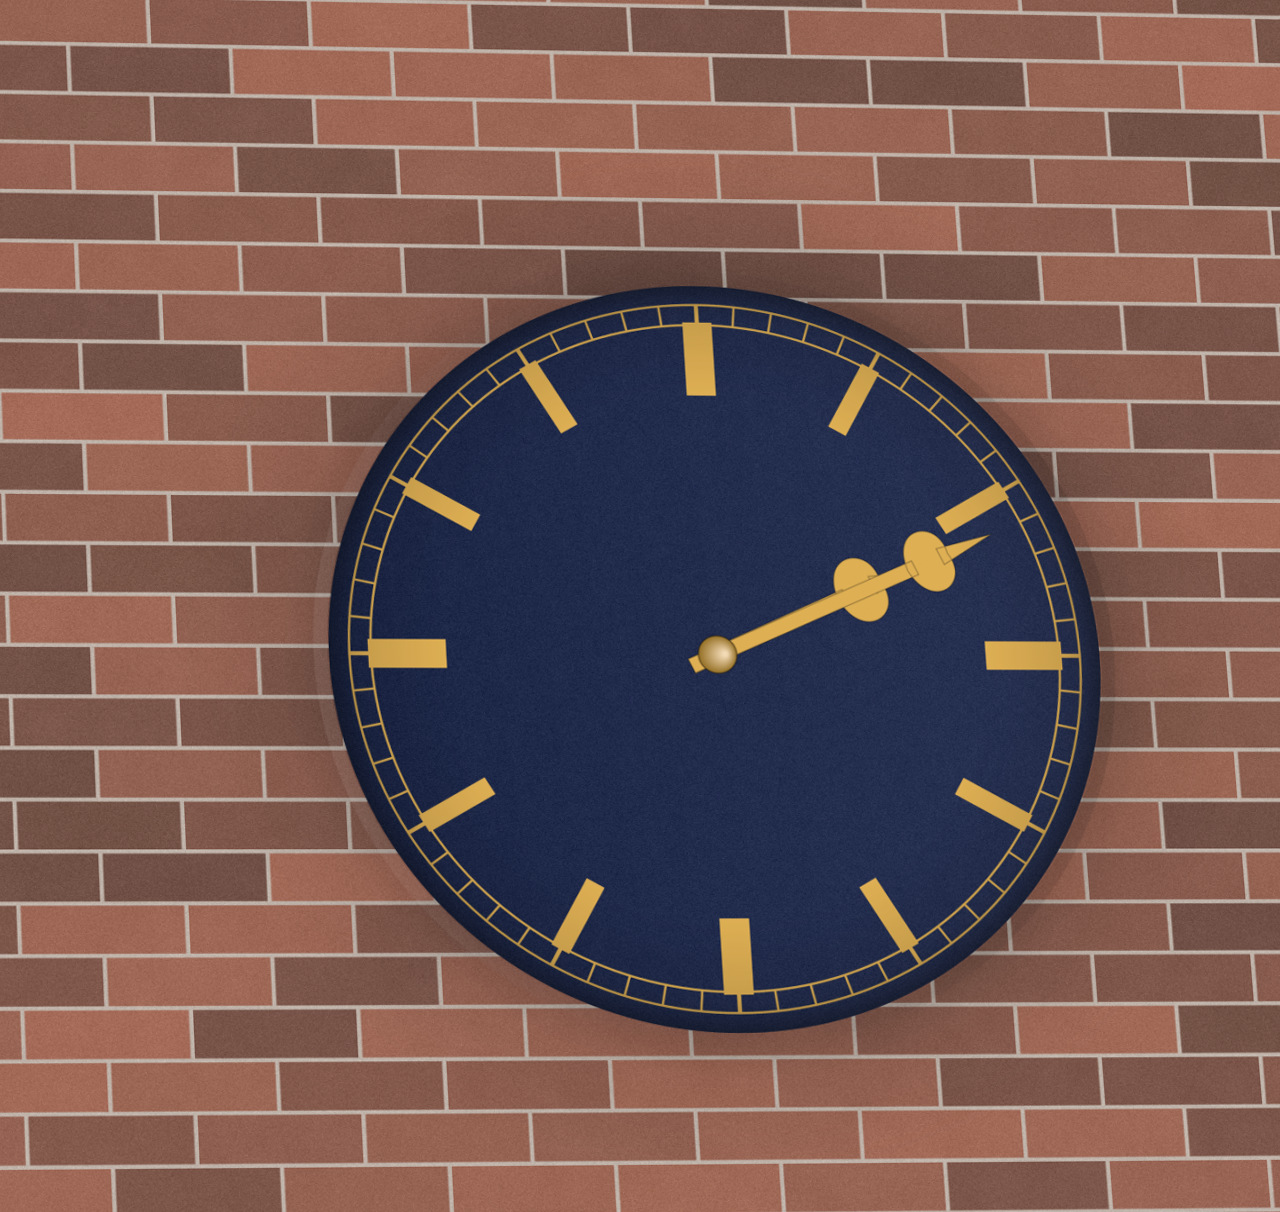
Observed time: 2:11
